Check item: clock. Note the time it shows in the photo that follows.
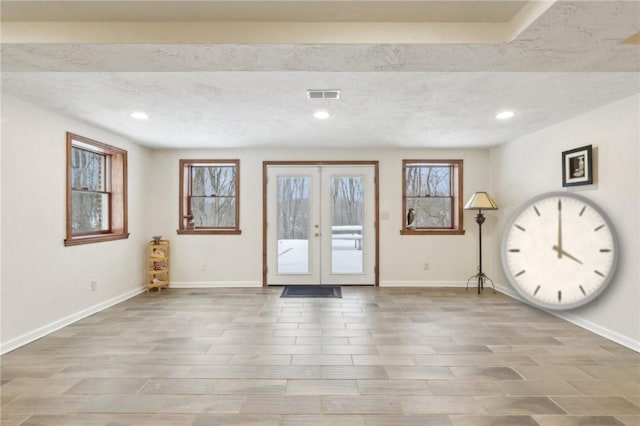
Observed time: 4:00
